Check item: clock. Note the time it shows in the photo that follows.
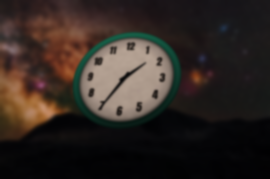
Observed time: 1:35
